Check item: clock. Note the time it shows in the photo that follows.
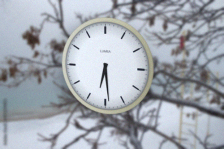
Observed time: 6:29
